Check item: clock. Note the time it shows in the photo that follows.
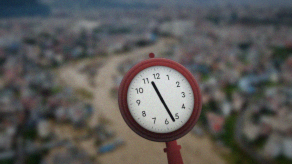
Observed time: 11:27
